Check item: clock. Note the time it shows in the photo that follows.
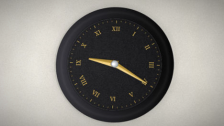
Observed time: 9:20
